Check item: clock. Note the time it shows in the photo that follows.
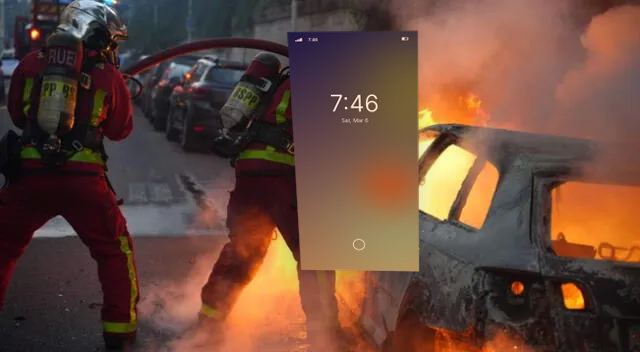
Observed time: 7:46
